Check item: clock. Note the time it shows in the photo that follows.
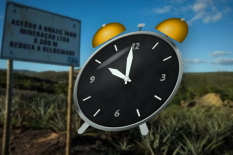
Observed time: 9:59
